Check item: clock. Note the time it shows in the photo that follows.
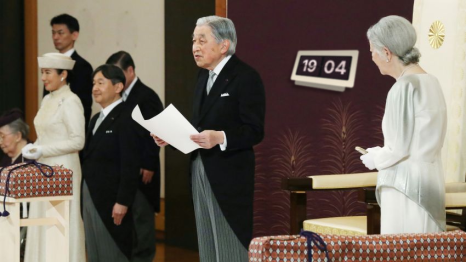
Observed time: 19:04
